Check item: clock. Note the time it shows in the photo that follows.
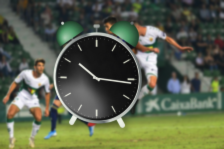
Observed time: 10:16
